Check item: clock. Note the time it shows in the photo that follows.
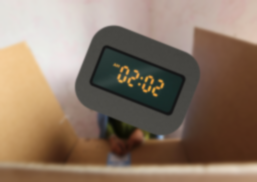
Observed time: 2:02
